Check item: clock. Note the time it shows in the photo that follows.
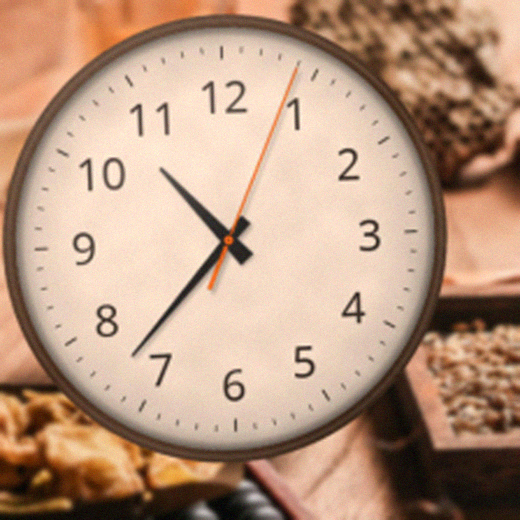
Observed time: 10:37:04
